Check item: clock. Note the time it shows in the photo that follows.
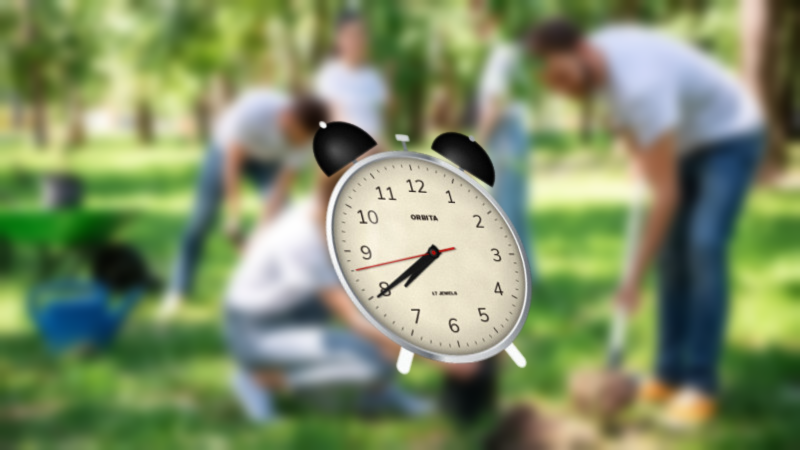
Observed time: 7:39:43
